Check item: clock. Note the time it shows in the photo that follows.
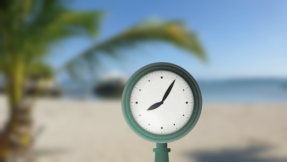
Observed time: 8:05
